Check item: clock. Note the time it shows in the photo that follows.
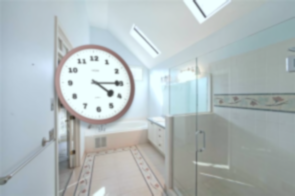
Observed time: 4:15
